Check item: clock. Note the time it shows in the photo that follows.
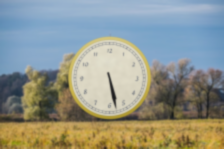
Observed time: 5:28
